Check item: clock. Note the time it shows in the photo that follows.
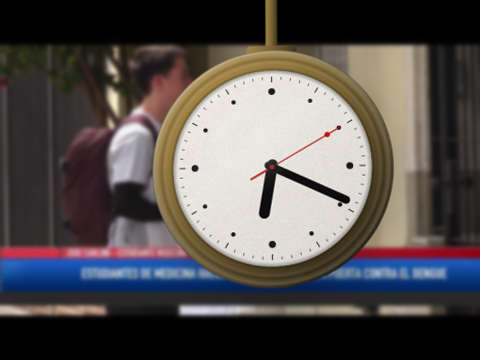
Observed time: 6:19:10
